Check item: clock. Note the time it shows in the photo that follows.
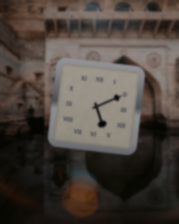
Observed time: 5:10
